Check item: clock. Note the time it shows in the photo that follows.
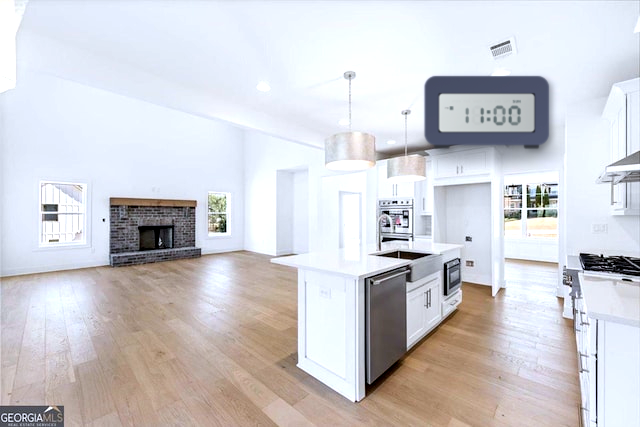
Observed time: 11:00
